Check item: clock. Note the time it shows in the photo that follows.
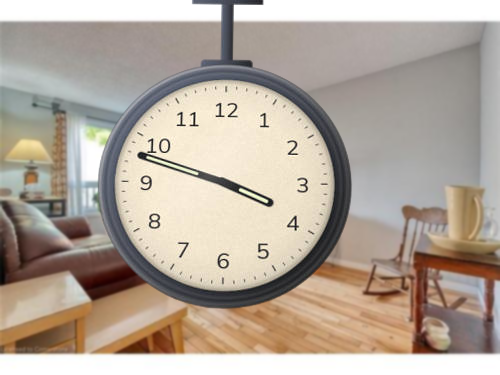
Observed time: 3:48
